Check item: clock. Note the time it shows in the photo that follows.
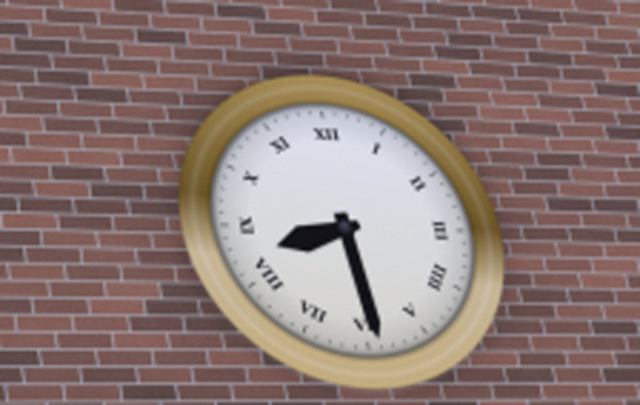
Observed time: 8:29
